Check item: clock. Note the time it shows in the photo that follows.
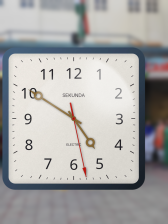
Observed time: 4:50:28
